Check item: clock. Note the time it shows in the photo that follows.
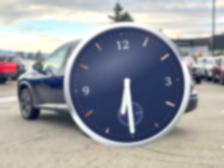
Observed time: 6:30
